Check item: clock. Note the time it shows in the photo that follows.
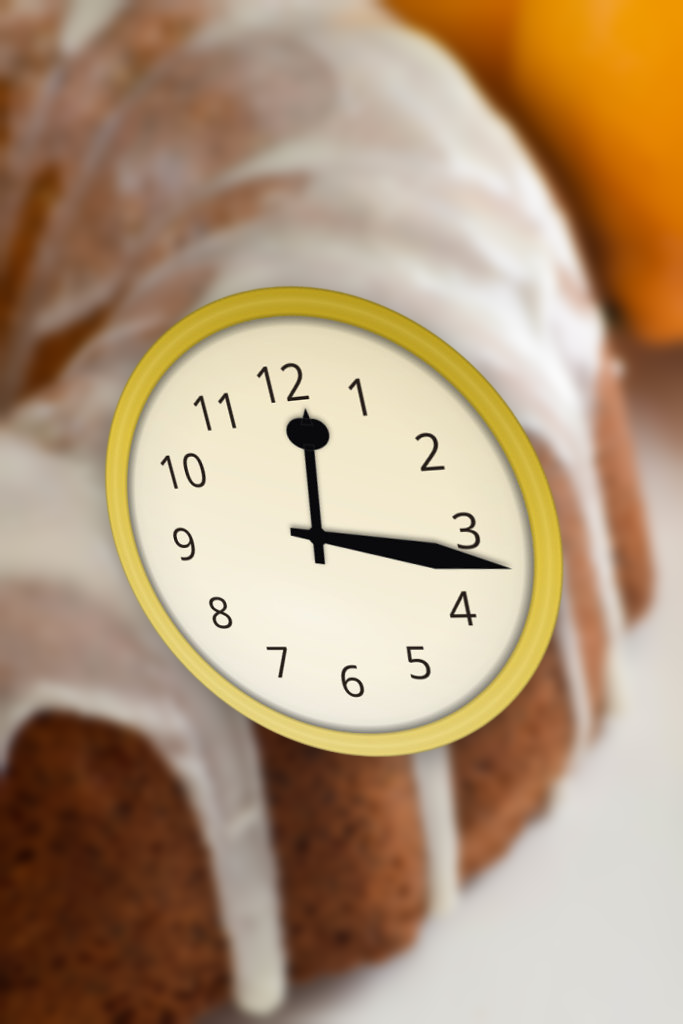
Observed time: 12:17
